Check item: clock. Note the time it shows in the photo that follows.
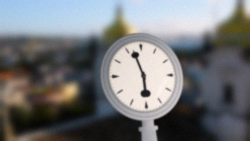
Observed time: 5:57
